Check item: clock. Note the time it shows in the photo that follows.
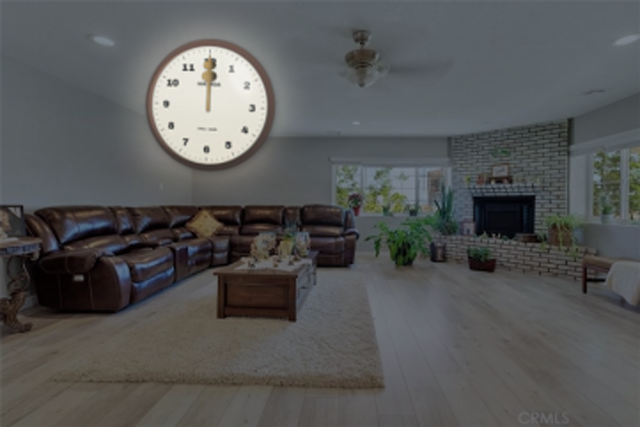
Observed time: 12:00
